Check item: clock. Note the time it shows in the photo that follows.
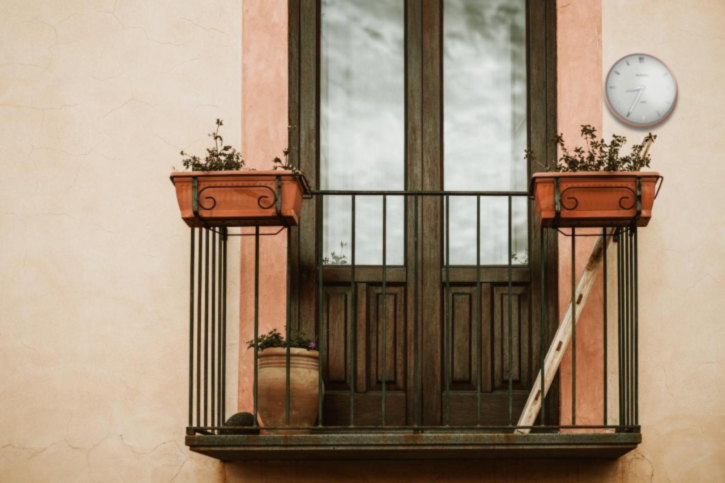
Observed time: 8:35
